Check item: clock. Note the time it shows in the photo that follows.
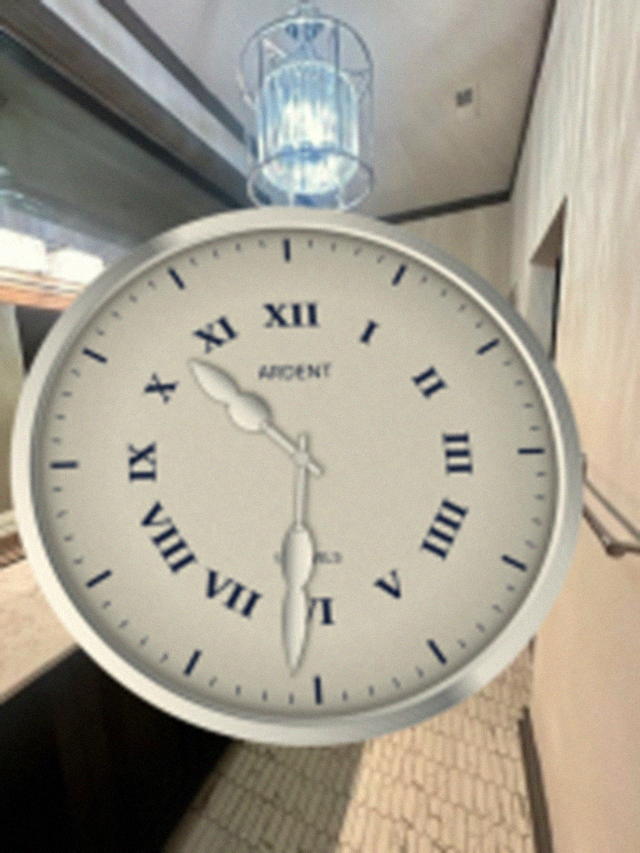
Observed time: 10:31
